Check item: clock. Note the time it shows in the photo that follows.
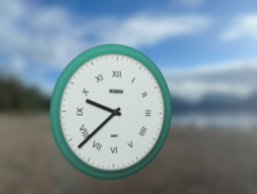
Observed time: 9:38
